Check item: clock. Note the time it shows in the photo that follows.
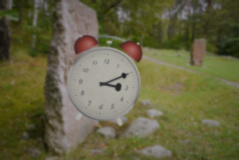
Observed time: 3:10
